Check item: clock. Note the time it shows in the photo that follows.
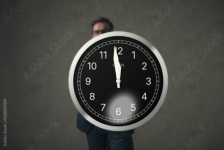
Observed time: 11:59
